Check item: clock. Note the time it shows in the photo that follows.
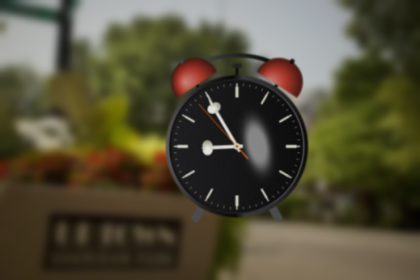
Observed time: 8:54:53
